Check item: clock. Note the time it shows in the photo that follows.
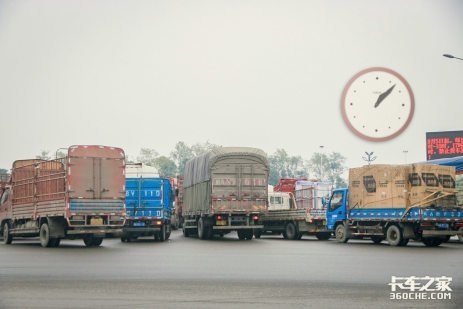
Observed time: 1:07
